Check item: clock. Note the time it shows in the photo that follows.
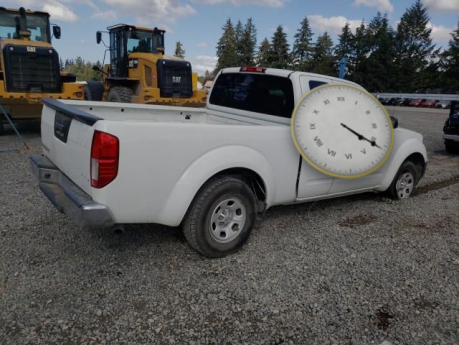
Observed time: 4:21
